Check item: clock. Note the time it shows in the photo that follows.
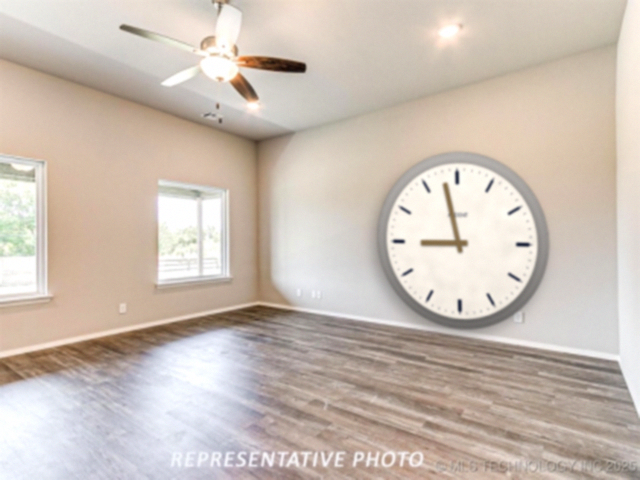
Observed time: 8:58
